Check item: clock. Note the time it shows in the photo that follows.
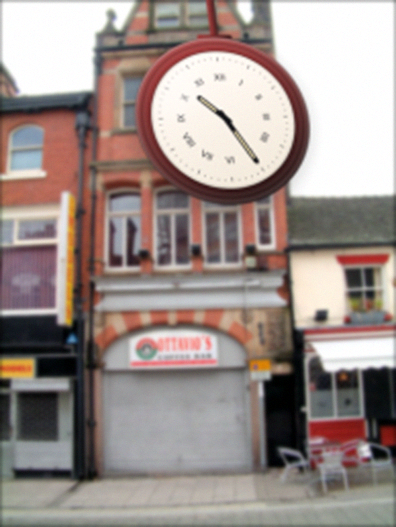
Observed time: 10:25
